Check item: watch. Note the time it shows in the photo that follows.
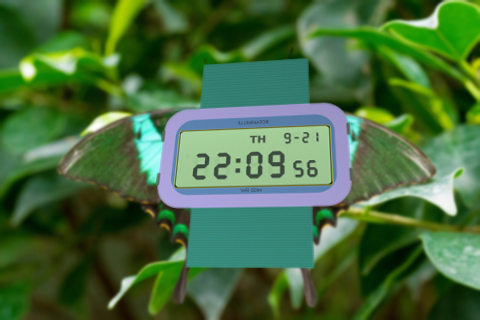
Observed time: 22:09:56
